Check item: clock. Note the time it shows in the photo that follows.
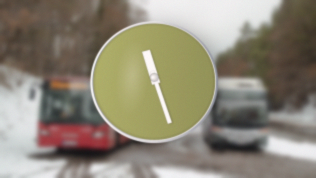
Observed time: 11:27
